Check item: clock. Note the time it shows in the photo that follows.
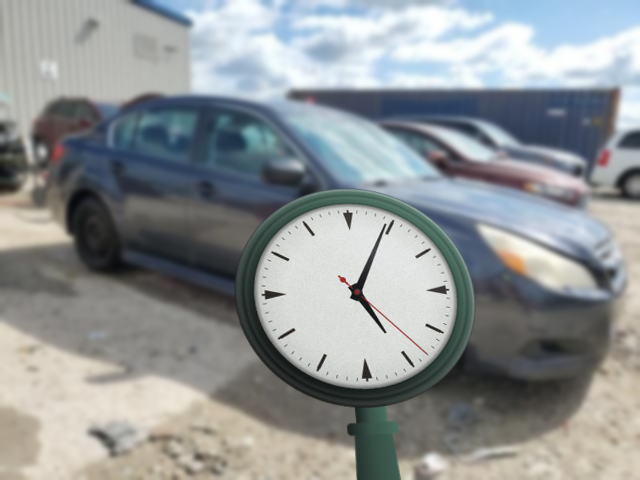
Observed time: 5:04:23
